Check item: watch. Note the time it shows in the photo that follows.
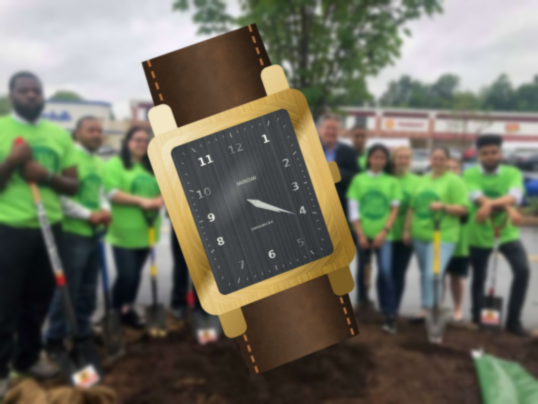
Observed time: 4:21
